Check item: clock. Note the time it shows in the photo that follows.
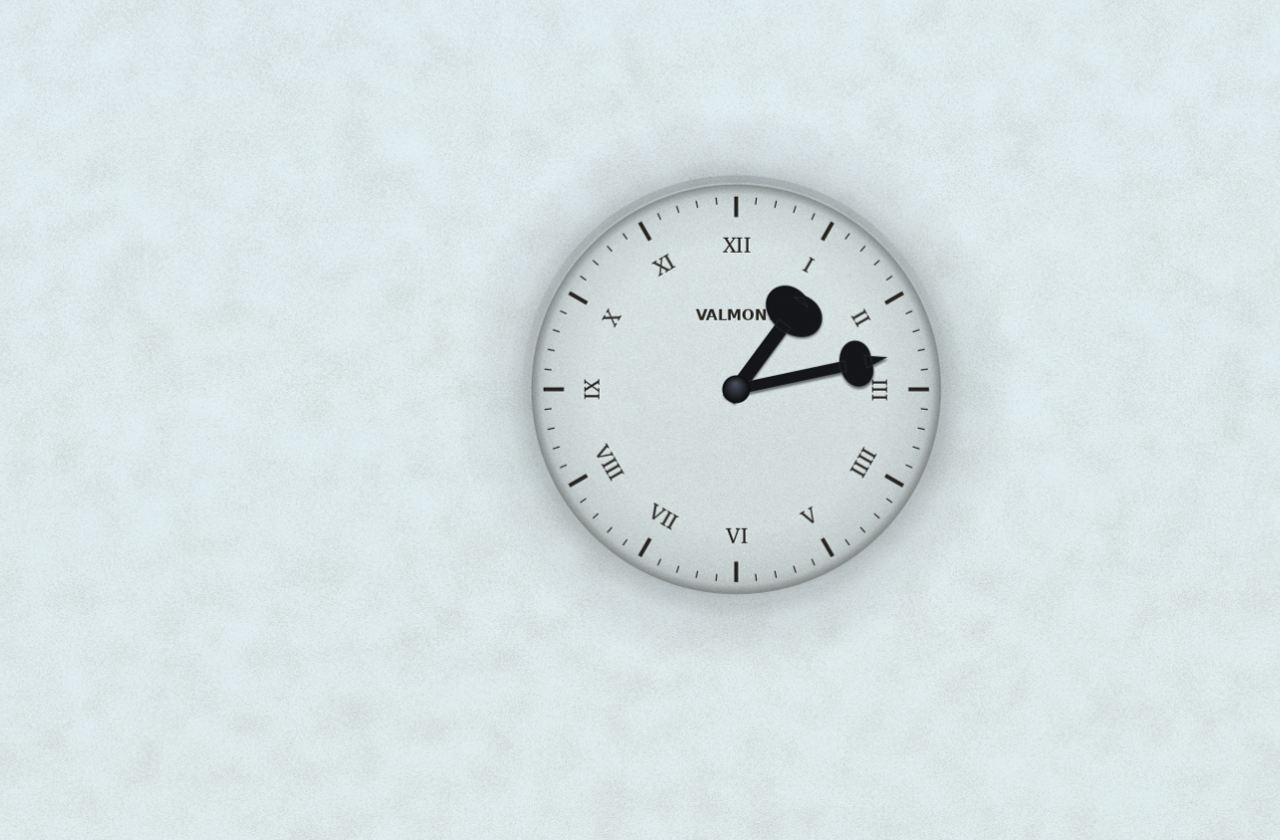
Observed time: 1:13
